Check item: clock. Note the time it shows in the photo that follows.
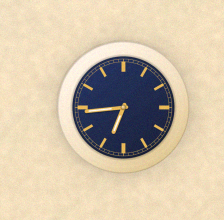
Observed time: 6:44
